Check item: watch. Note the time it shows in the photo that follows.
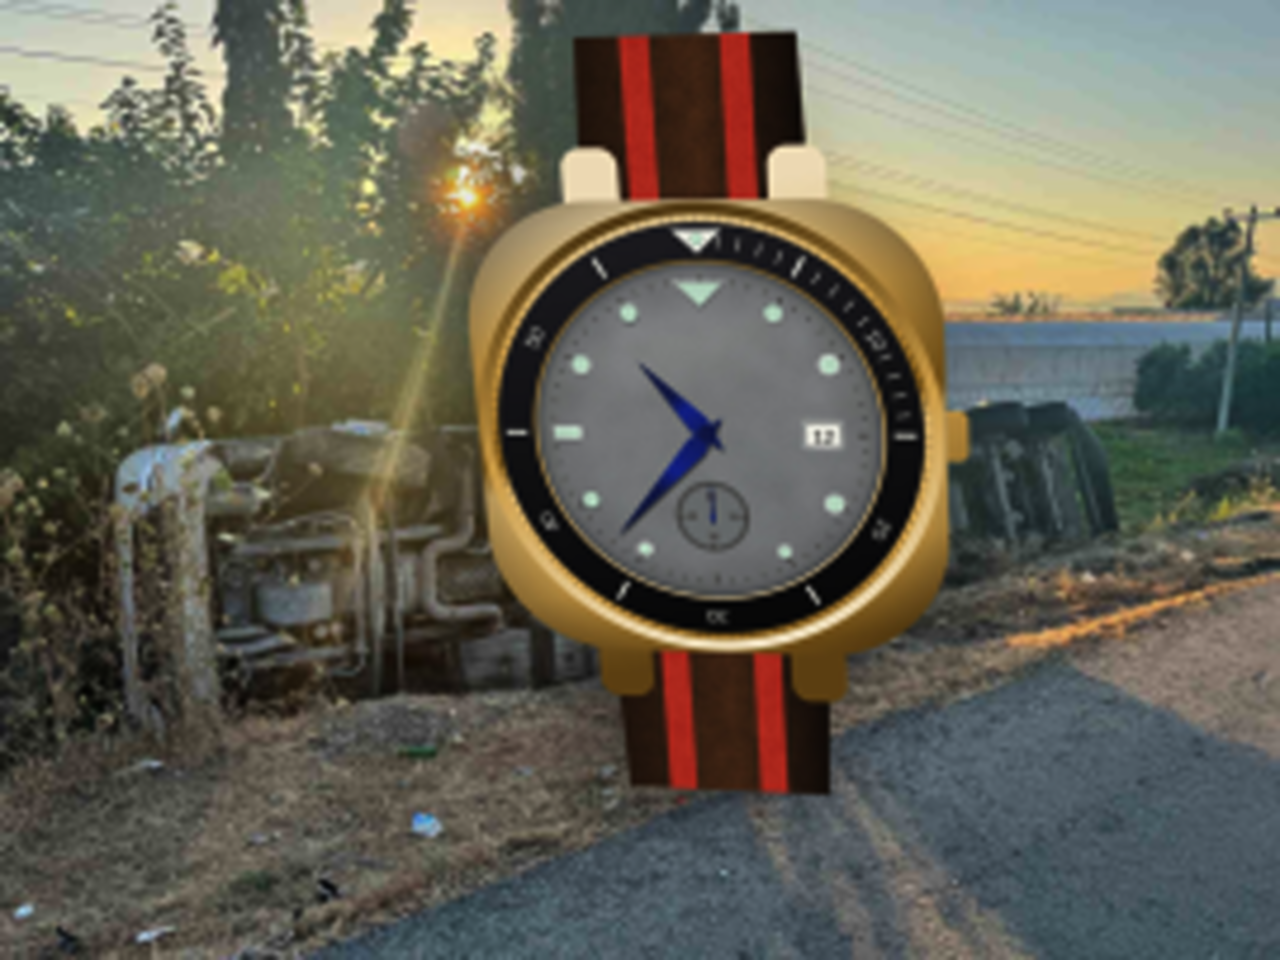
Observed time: 10:37
